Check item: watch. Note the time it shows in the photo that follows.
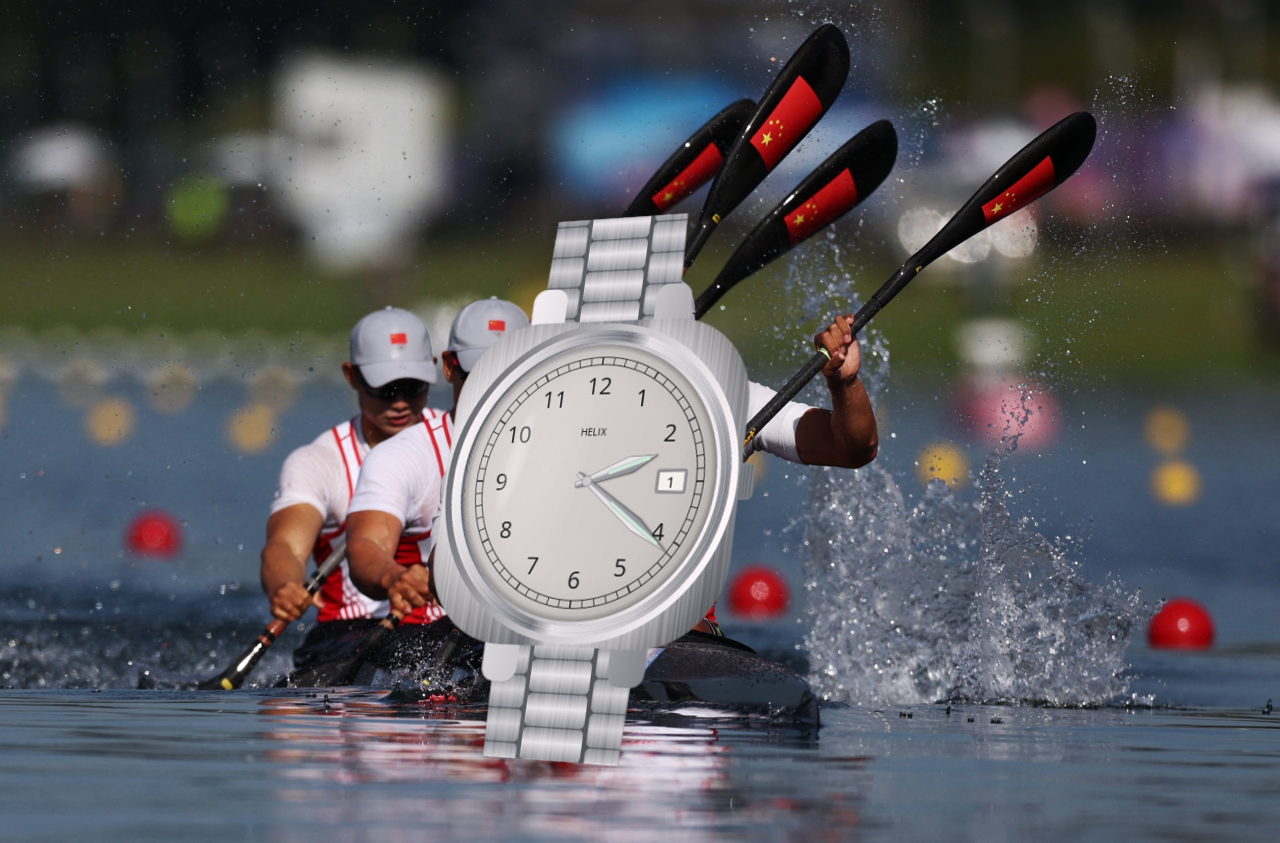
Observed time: 2:21
